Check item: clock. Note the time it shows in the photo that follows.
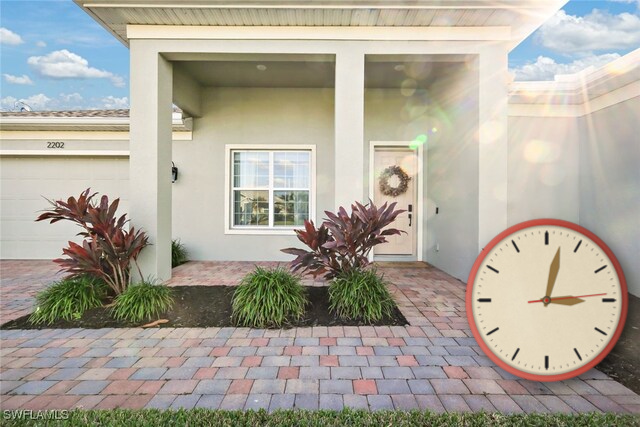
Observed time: 3:02:14
